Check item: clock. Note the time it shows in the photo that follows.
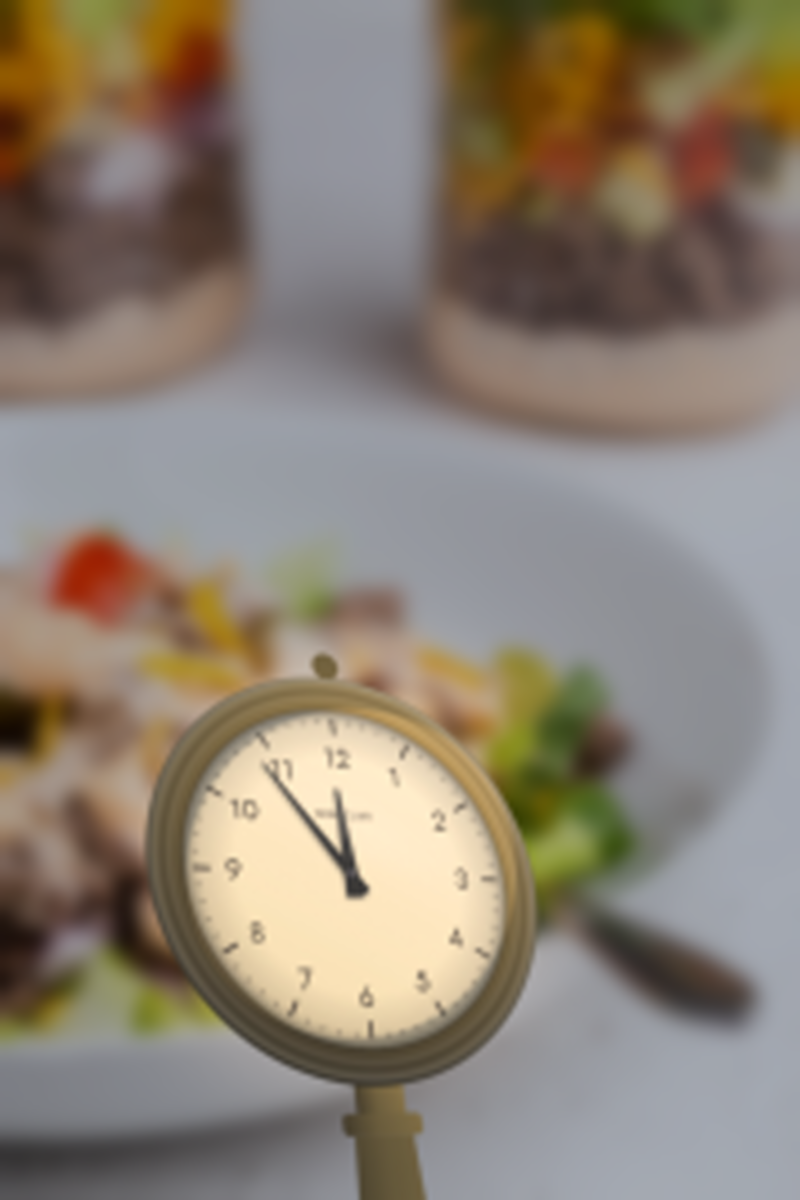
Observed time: 11:54
